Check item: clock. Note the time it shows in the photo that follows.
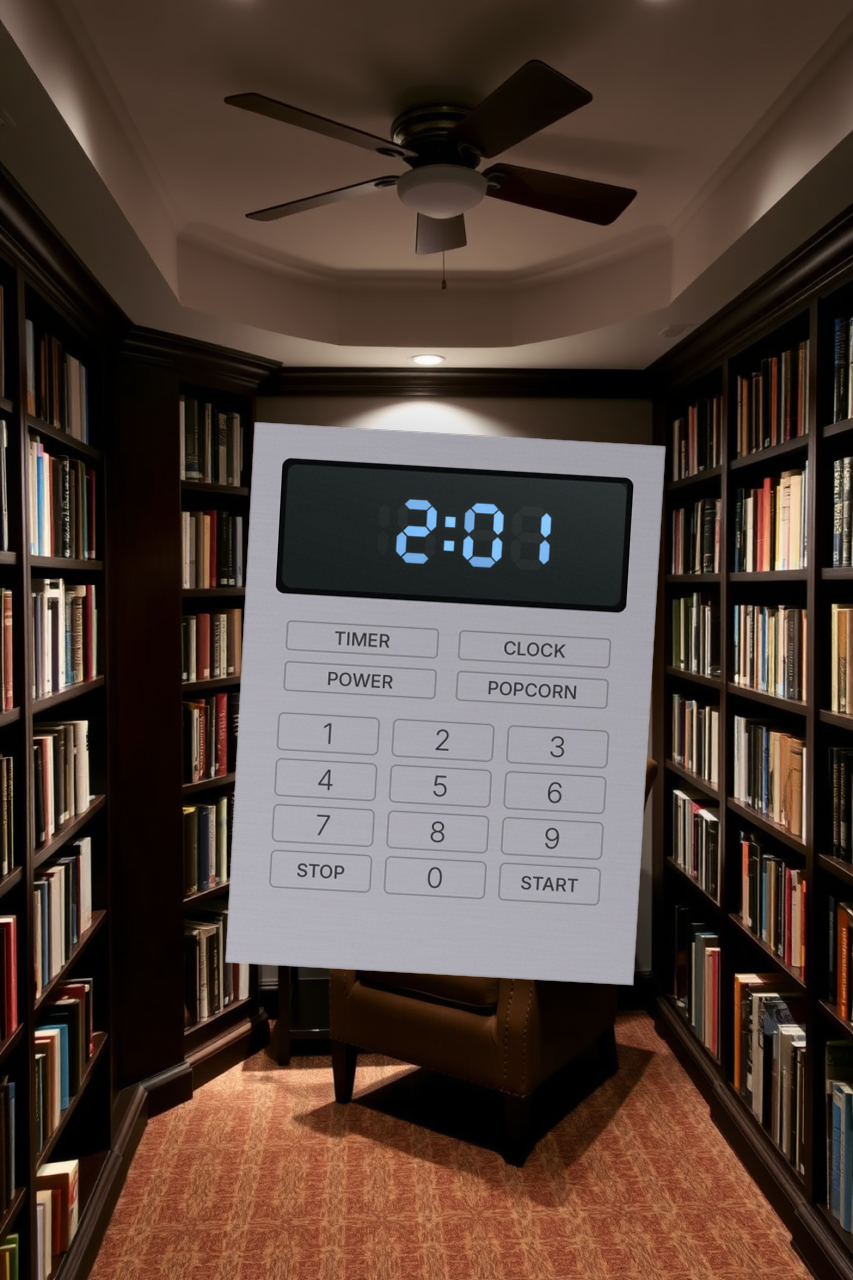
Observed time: 2:01
